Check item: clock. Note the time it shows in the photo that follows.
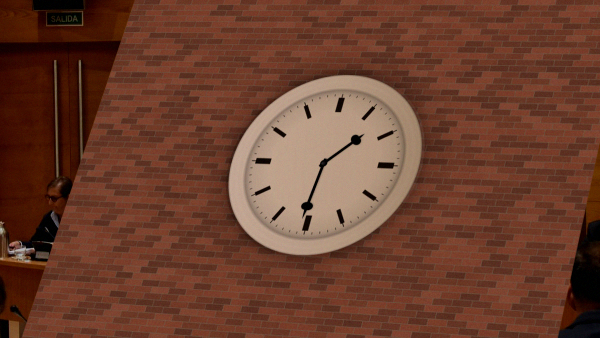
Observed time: 1:31
